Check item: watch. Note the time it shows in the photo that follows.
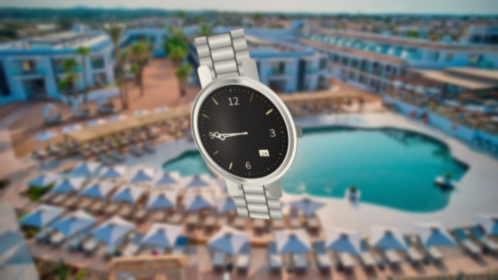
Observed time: 8:45
